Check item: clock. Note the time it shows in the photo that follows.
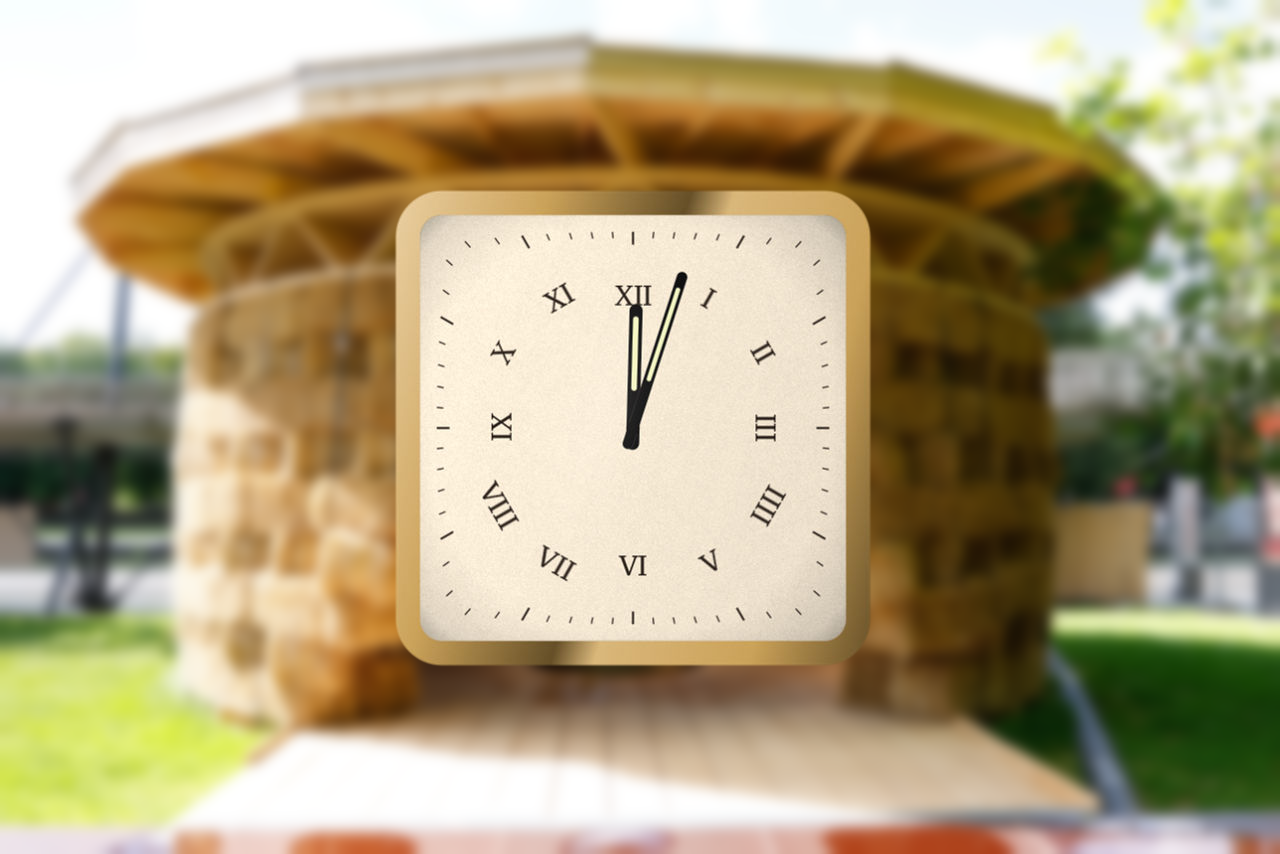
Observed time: 12:03
